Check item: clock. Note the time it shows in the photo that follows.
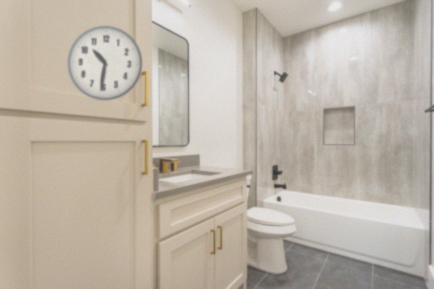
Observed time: 10:31
